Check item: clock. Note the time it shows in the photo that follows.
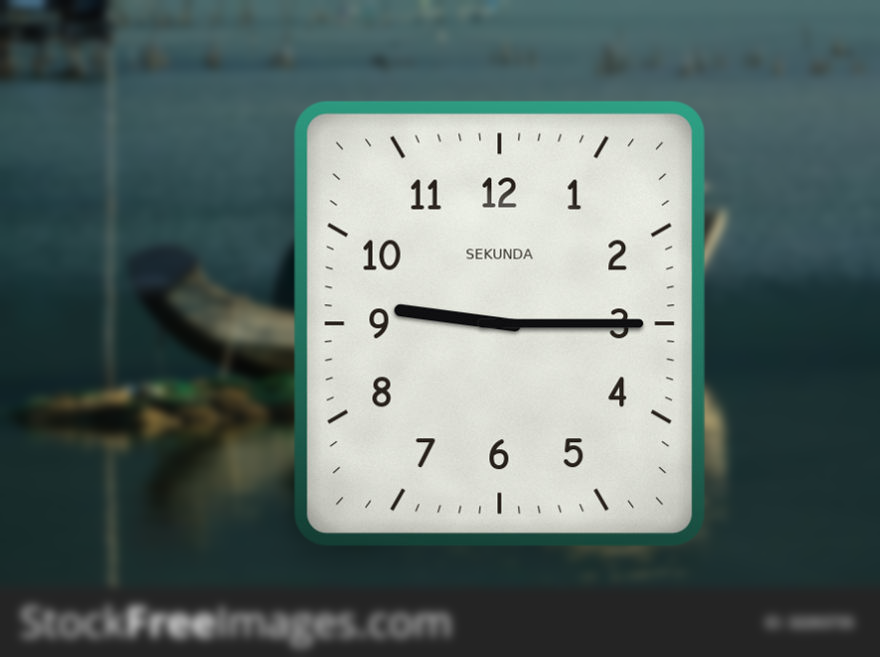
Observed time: 9:15
